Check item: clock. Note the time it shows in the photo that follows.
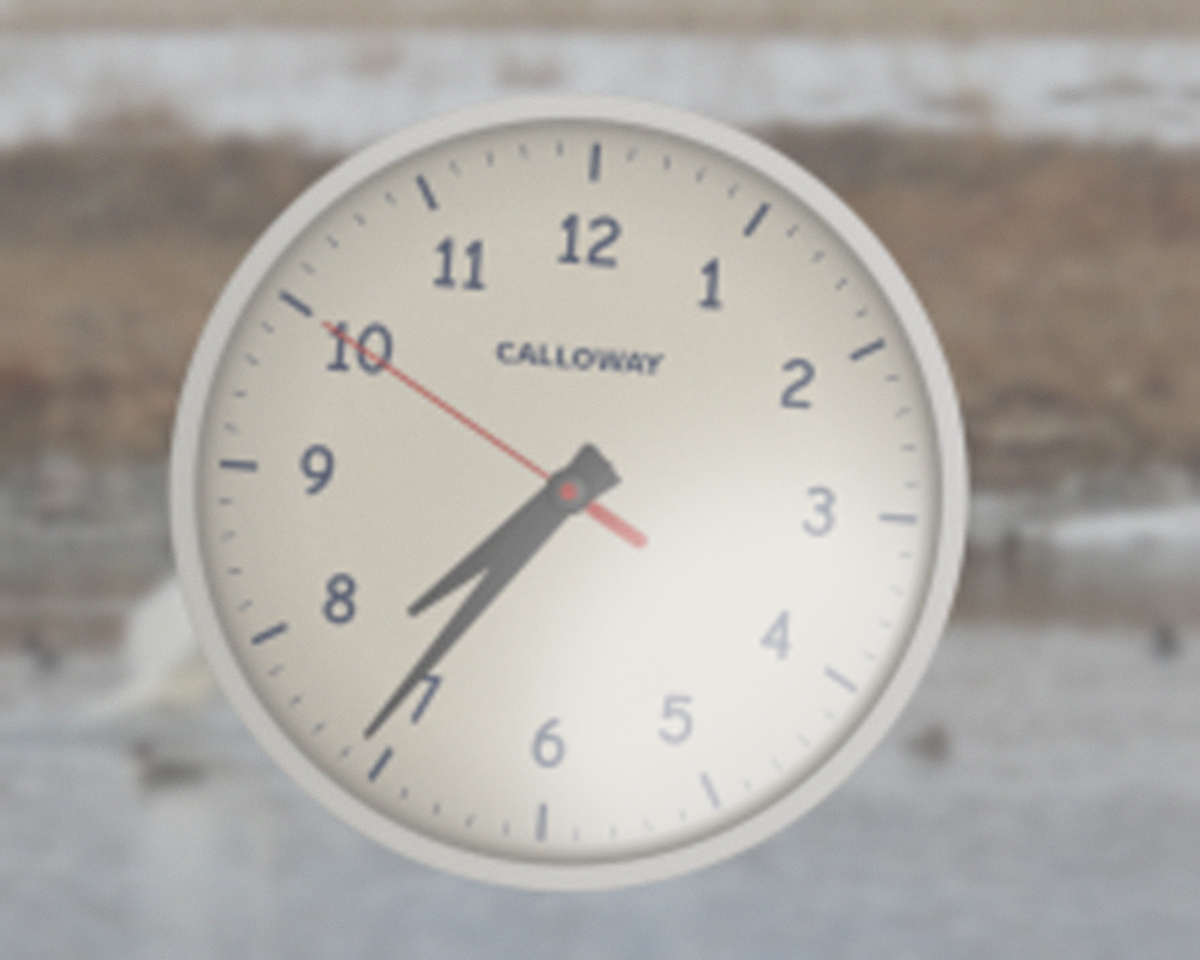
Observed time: 7:35:50
